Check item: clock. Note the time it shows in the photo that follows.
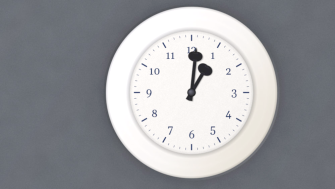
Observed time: 1:01
